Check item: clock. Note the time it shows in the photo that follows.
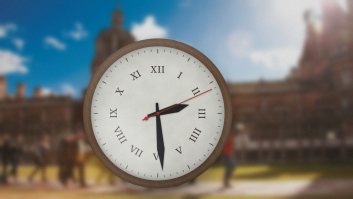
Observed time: 2:29:11
